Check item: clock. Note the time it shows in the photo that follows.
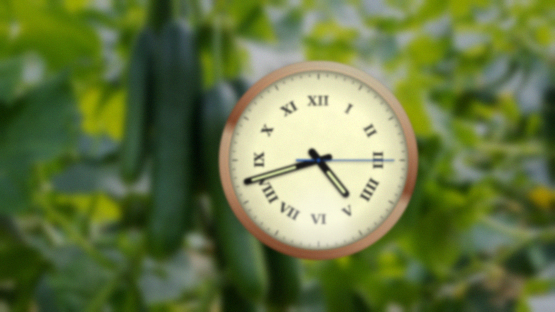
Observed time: 4:42:15
